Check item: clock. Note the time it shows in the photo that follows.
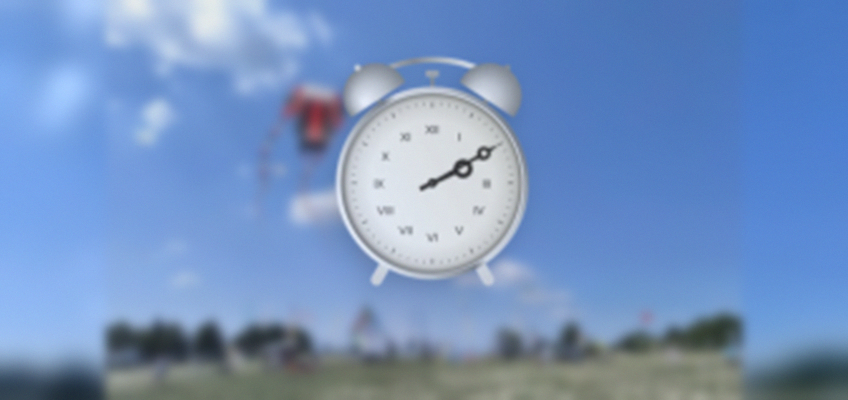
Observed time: 2:10
